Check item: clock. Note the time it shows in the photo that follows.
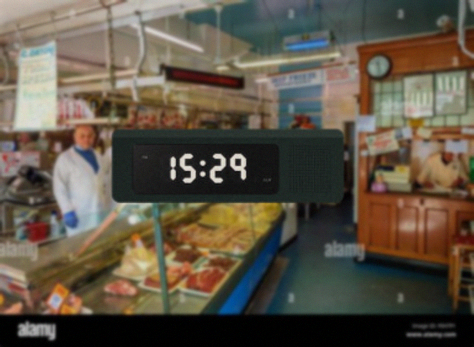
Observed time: 15:29
